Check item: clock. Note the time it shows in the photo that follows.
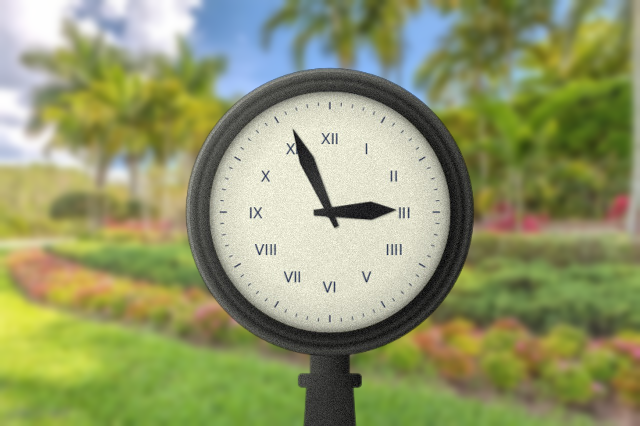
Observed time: 2:56
